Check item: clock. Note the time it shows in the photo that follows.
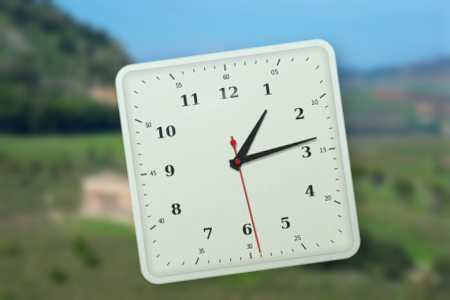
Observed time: 1:13:29
